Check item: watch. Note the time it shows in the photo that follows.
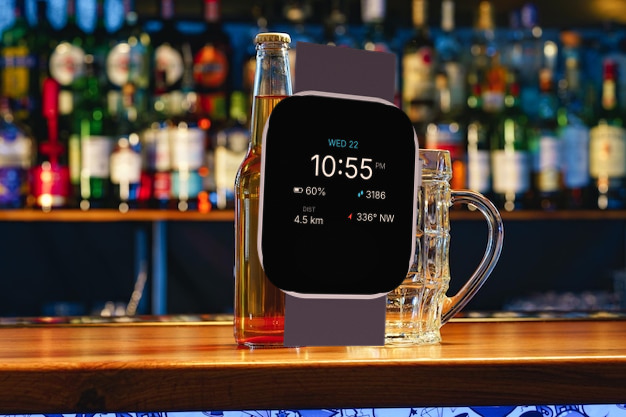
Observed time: 10:55
